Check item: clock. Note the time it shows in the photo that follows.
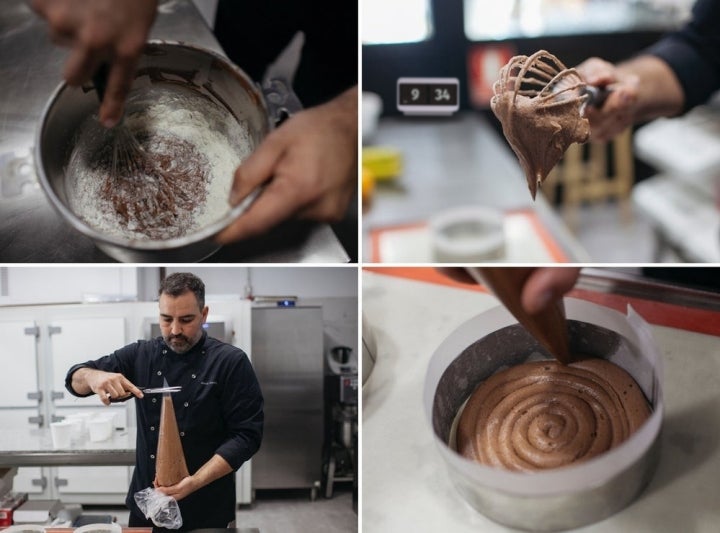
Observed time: 9:34
